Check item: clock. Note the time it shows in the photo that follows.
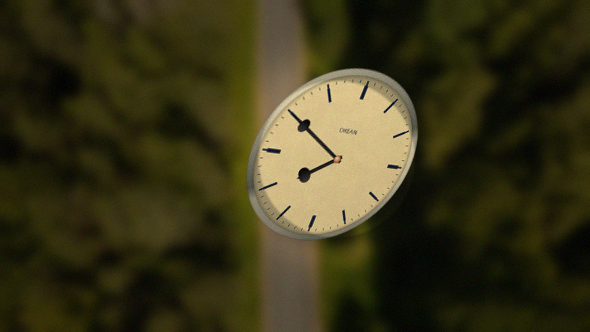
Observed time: 7:50
